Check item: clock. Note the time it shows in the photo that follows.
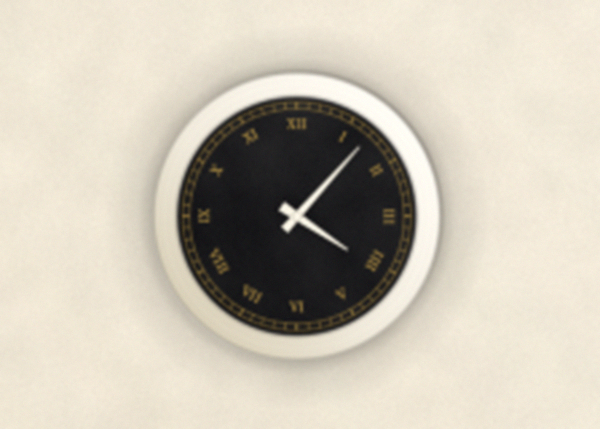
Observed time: 4:07
